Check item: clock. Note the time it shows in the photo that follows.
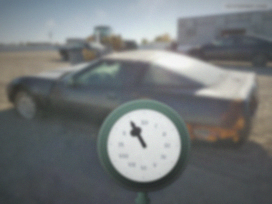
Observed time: 10:55
